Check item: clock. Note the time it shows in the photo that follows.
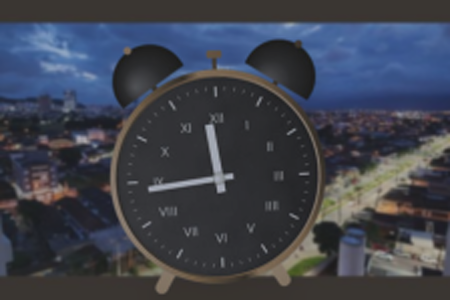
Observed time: 11:44
